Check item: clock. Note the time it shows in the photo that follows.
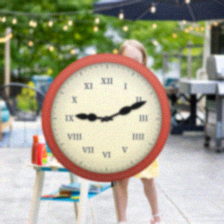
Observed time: 9:11
